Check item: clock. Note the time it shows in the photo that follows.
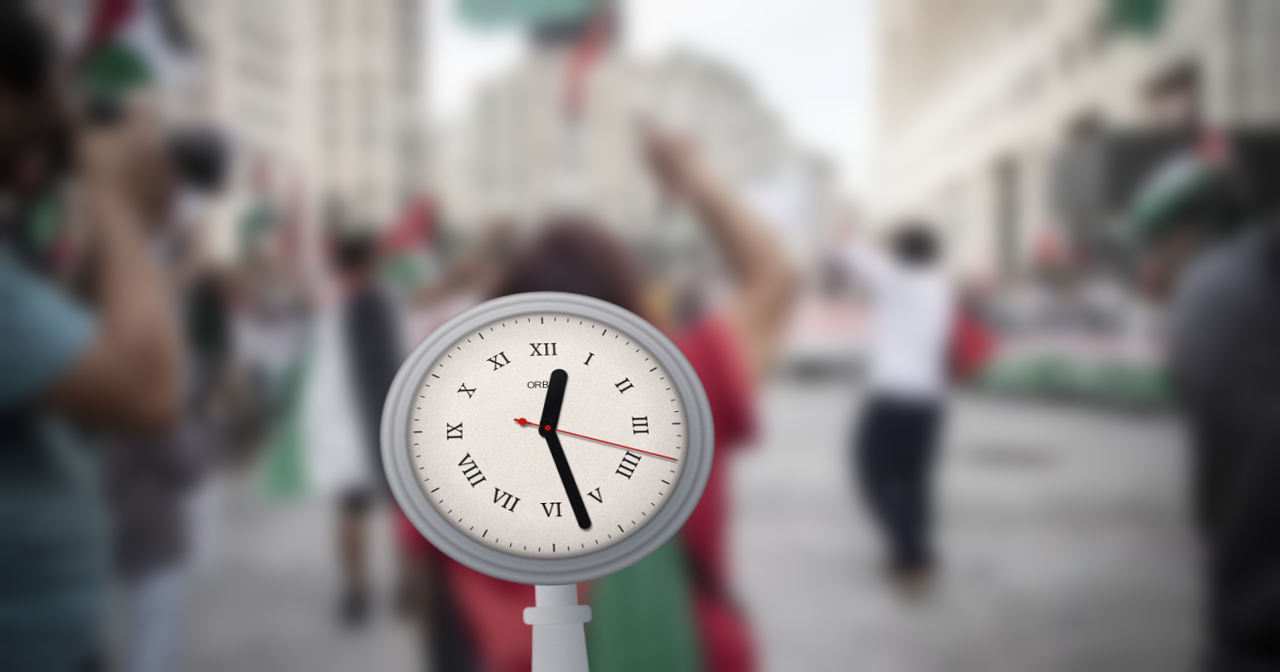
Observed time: 12:27:18
